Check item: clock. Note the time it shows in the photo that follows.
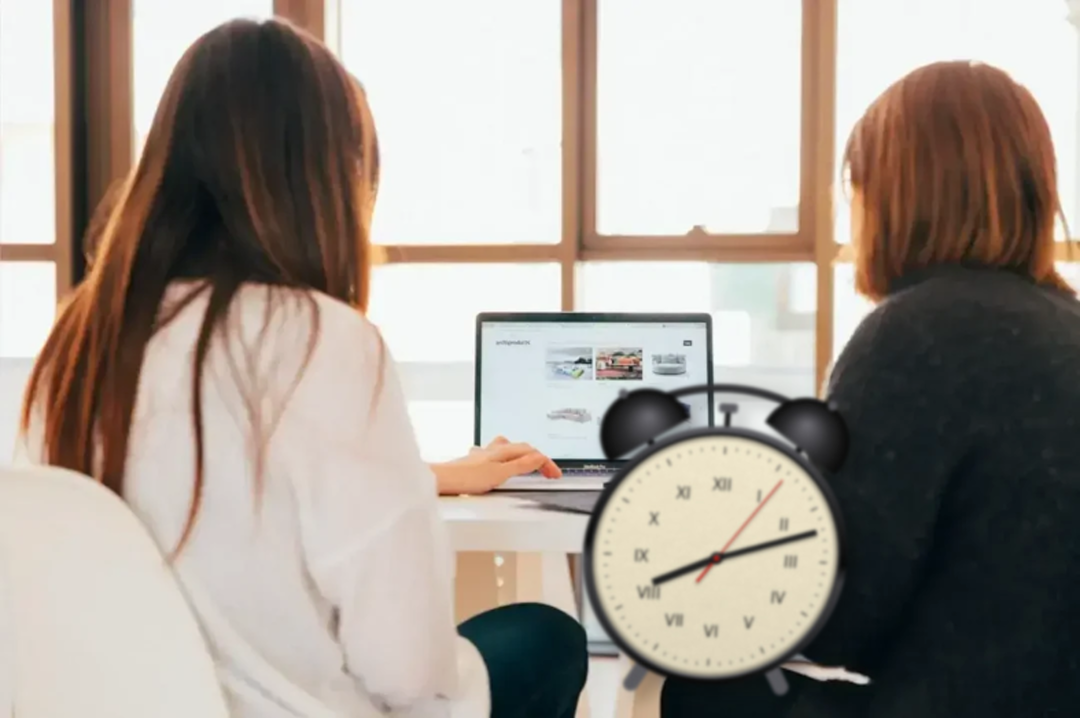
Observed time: 8:12:06
